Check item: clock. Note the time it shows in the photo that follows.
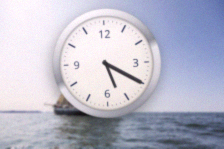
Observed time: 5:20
